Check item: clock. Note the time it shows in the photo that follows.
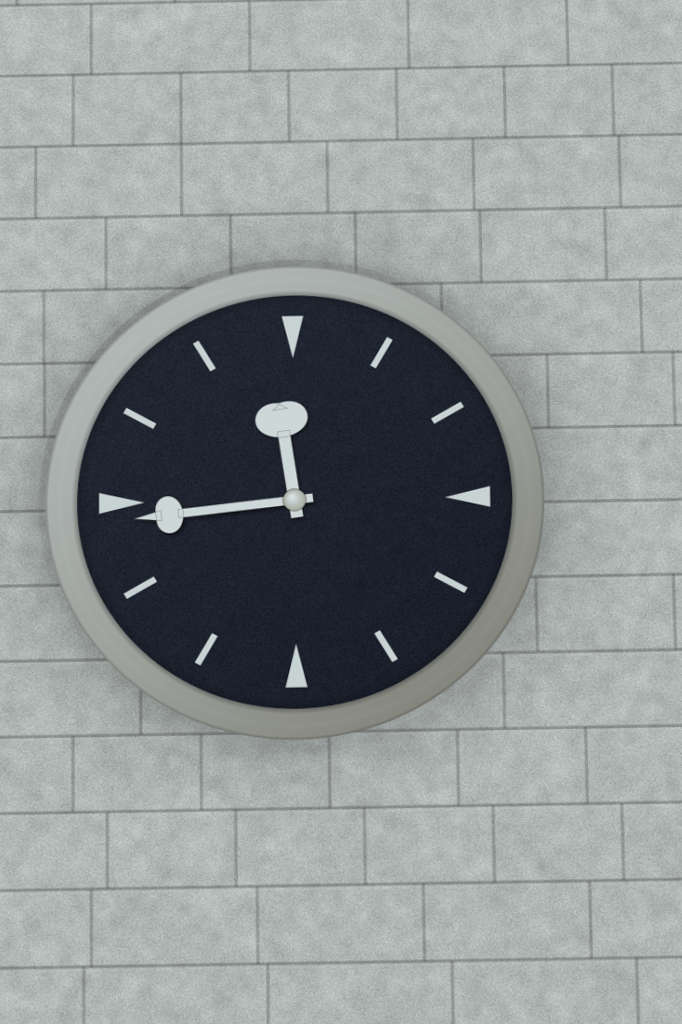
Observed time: 11:44
